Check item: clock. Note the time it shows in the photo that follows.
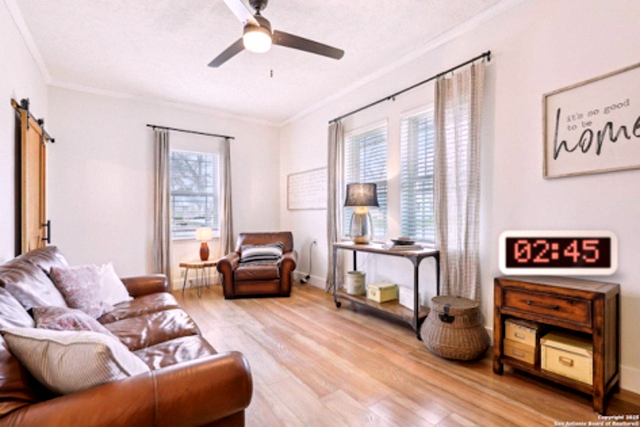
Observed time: 2:45
